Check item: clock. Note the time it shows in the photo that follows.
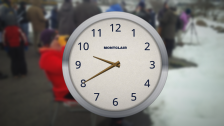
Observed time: 9:40
